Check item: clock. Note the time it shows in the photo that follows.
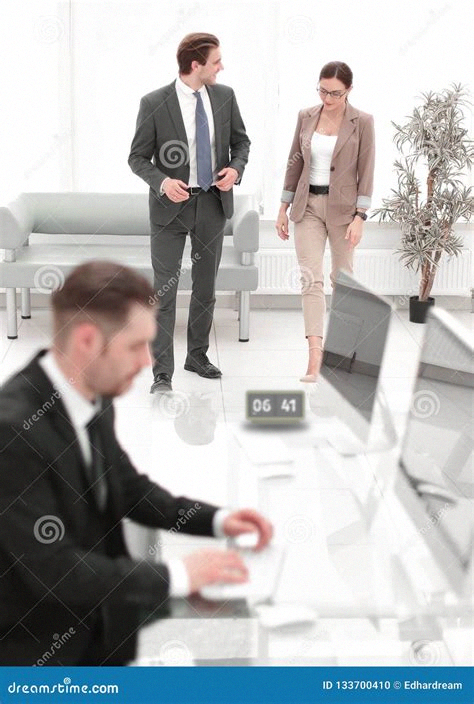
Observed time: 6:41
